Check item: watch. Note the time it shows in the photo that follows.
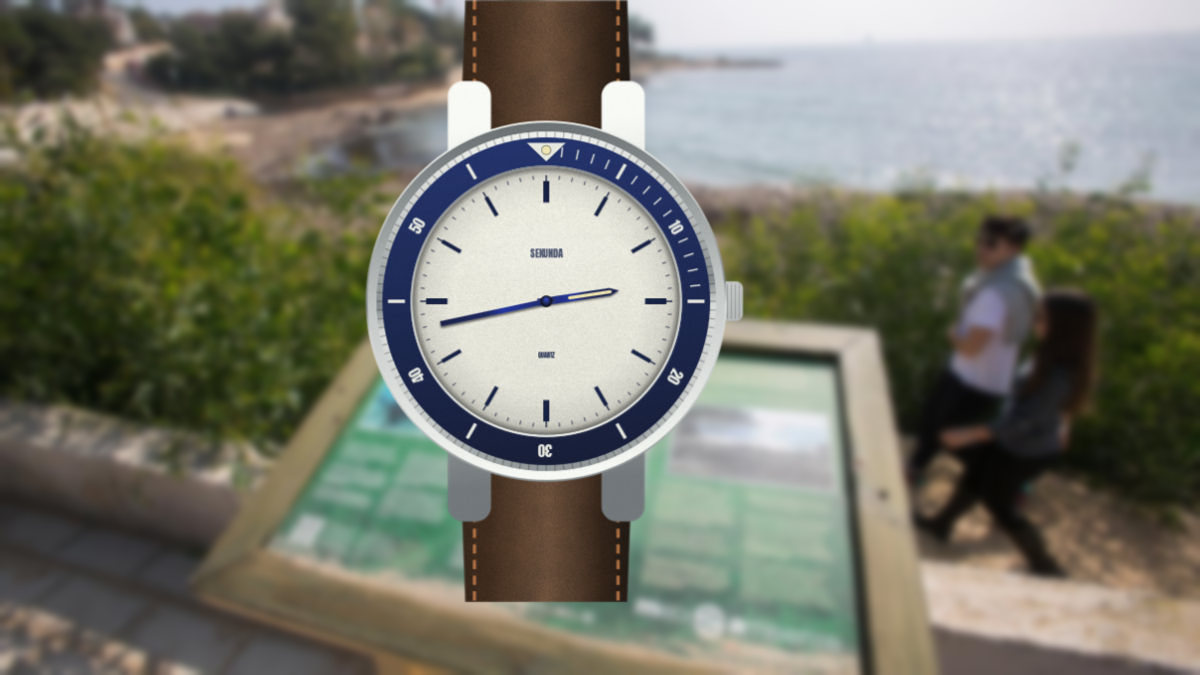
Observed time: 2:43
